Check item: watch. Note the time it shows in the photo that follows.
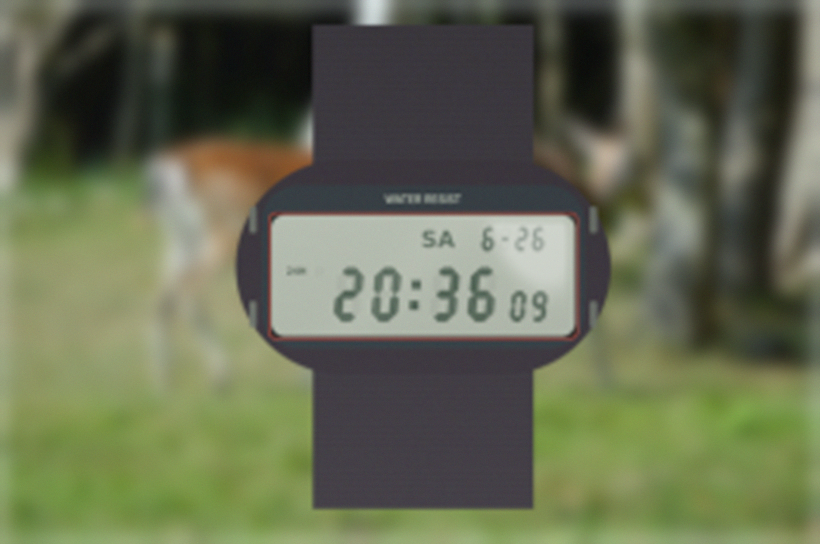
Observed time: 20:36:09
